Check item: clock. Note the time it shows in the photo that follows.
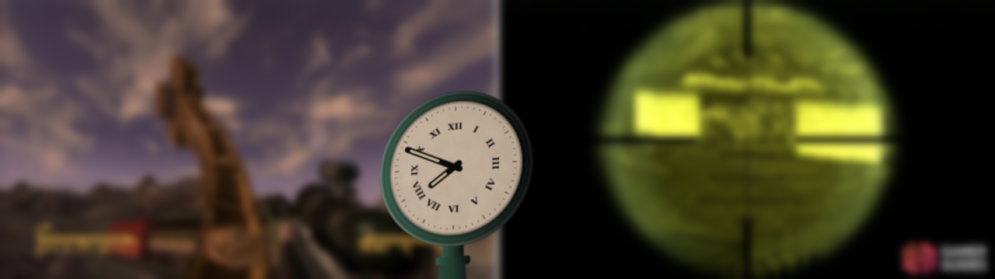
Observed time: 7:49
